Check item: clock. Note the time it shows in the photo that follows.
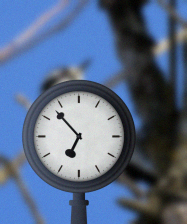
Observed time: 6:53
